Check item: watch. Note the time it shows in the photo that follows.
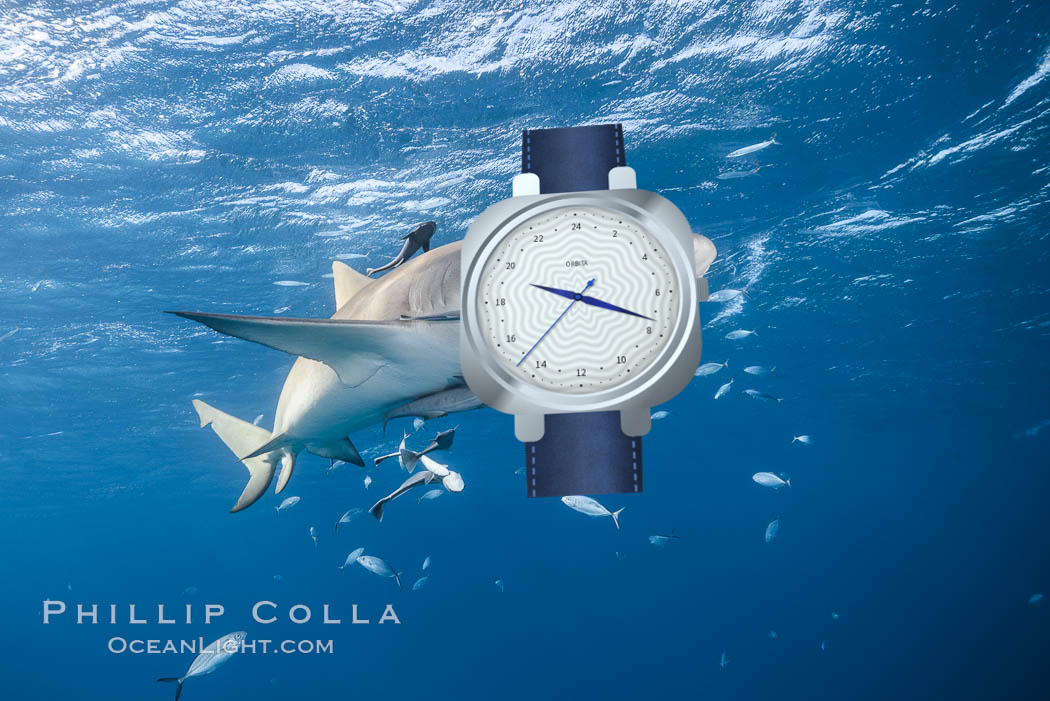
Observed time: 19:18:37
